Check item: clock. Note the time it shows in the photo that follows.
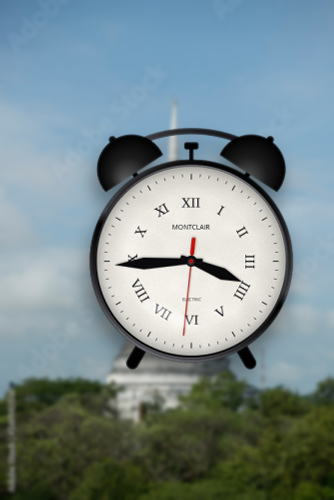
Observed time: 3:44:31
